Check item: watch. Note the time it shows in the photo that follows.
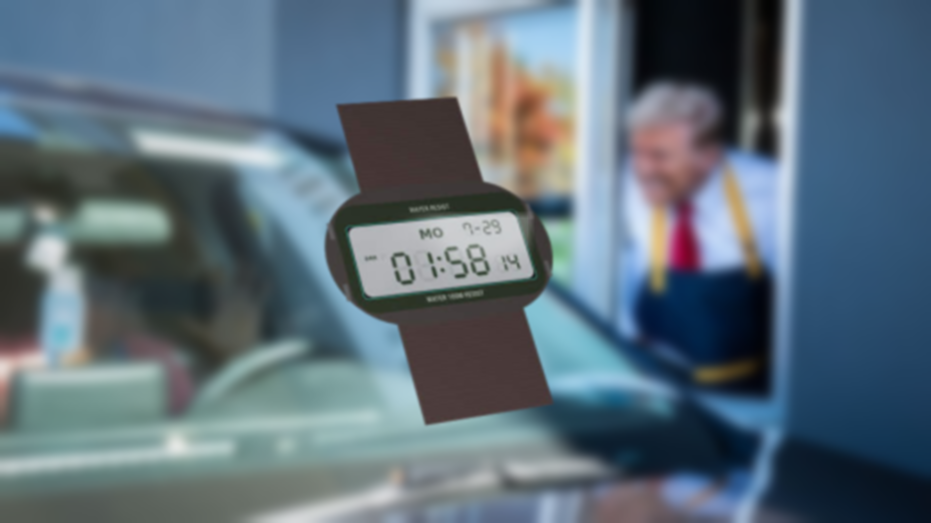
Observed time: 1:58:14
